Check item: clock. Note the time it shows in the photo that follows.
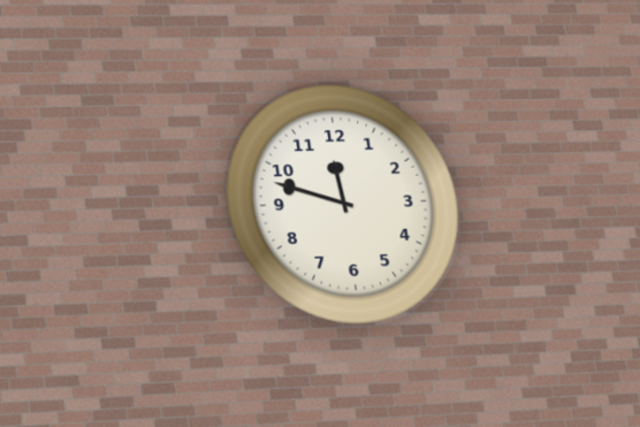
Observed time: 11:48
